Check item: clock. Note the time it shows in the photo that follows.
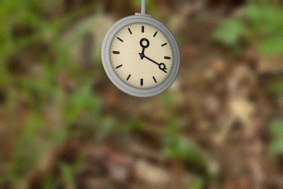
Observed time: 12:19
